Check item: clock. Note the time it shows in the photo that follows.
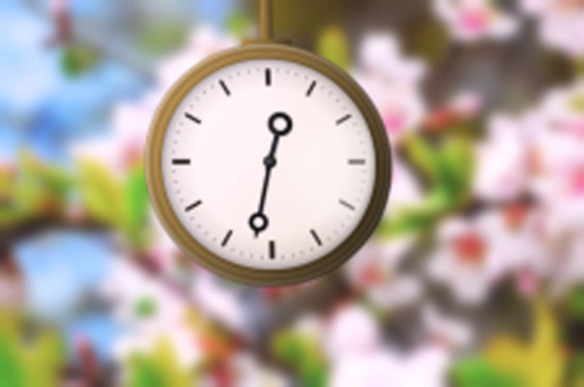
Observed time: 12:32
